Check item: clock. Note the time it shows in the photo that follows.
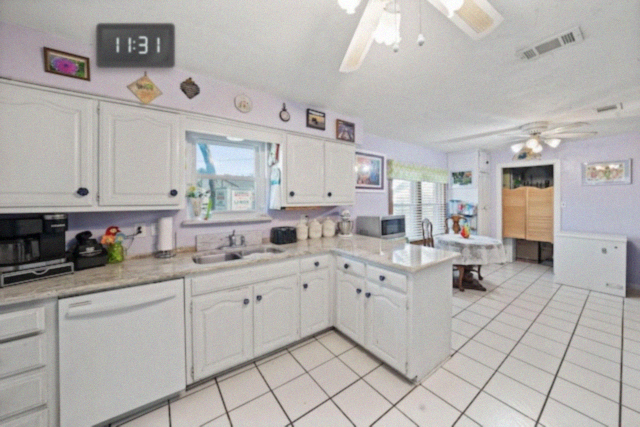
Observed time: 11:31
